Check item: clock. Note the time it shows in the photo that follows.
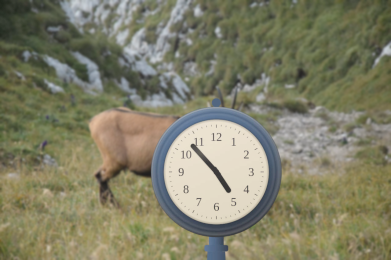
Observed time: 4:53
